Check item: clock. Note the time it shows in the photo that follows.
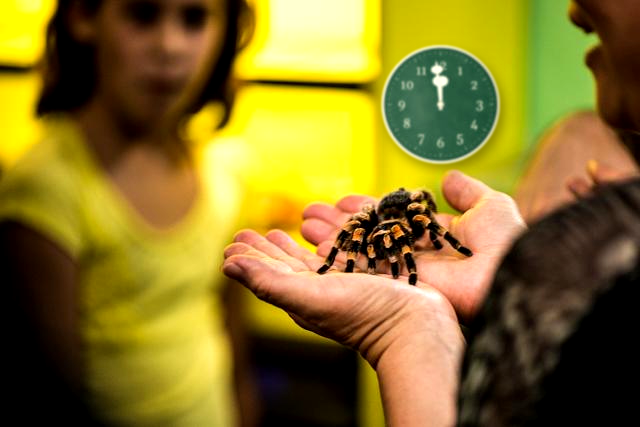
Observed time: 11:59
